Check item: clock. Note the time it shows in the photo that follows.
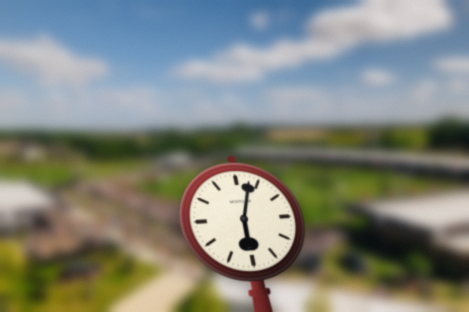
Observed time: 6:03
